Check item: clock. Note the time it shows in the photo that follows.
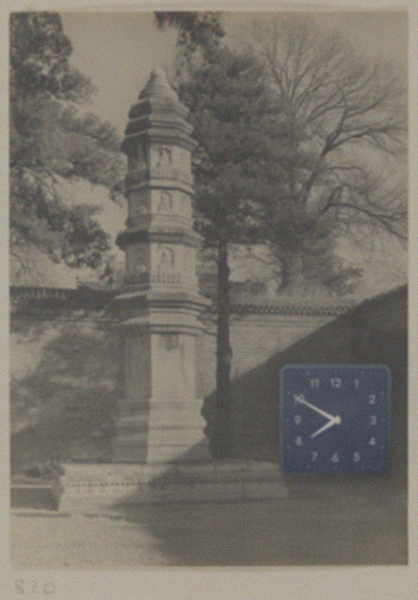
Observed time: 7:50
